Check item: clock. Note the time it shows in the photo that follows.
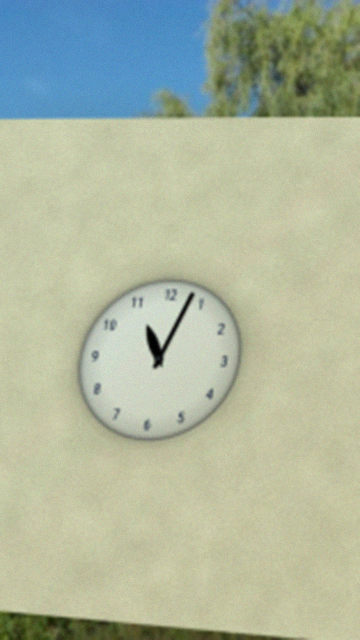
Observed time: 11:03
